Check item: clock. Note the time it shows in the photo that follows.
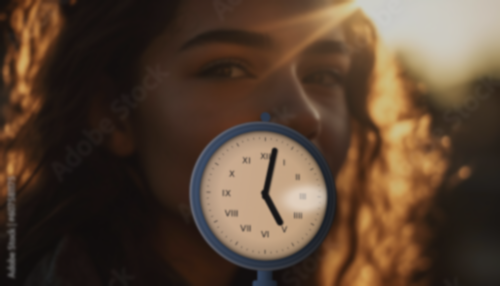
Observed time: 5:02
